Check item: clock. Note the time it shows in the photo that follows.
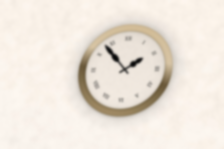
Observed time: 1:53
